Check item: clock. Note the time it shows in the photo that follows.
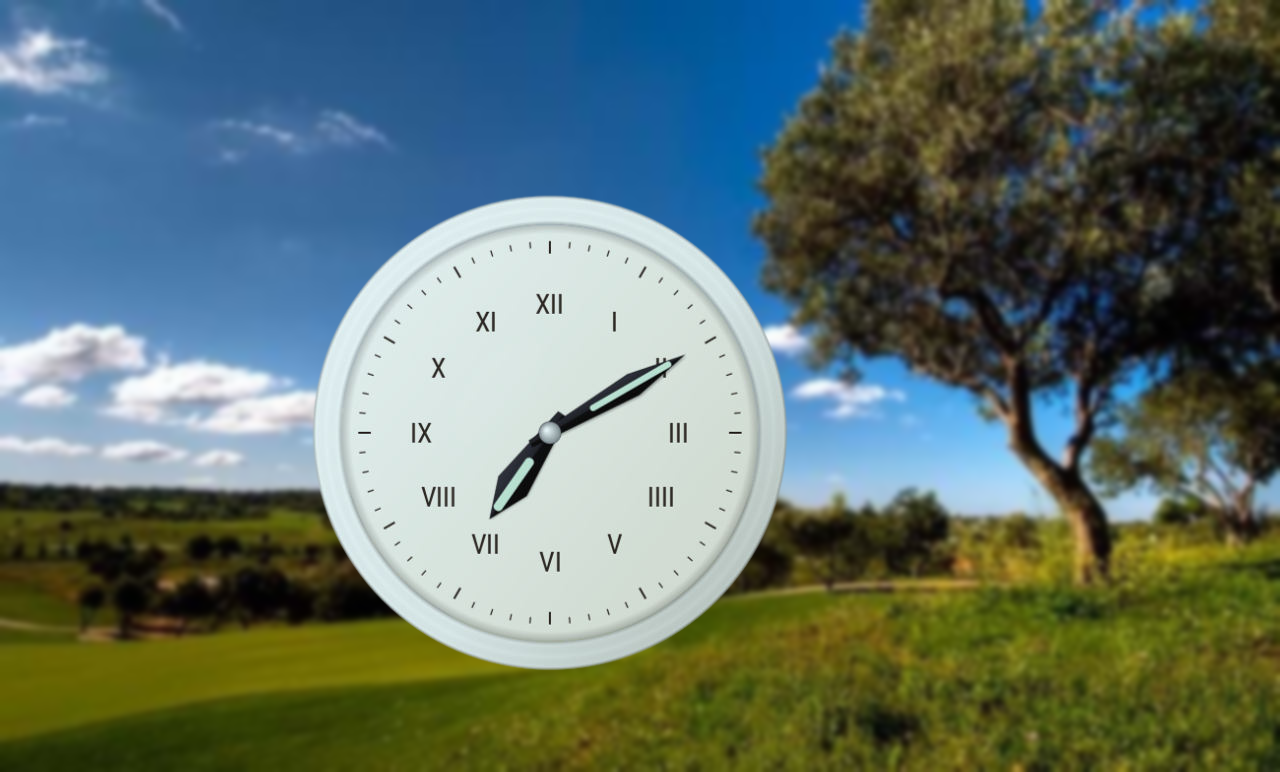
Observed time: 7:10
